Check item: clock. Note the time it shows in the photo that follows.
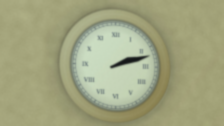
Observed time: 2:12
